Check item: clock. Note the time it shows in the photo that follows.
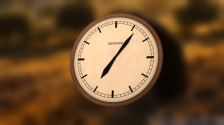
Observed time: 7:06
